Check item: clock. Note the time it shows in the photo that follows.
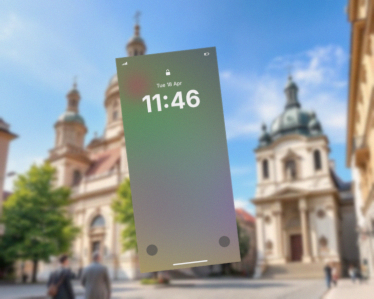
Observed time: 11:46
